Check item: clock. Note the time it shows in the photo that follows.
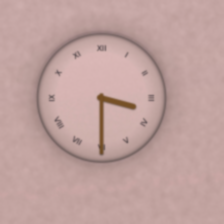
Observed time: 3:30
